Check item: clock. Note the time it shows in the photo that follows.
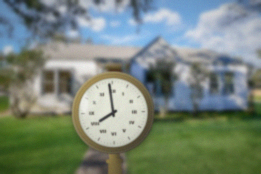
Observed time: 7:59
